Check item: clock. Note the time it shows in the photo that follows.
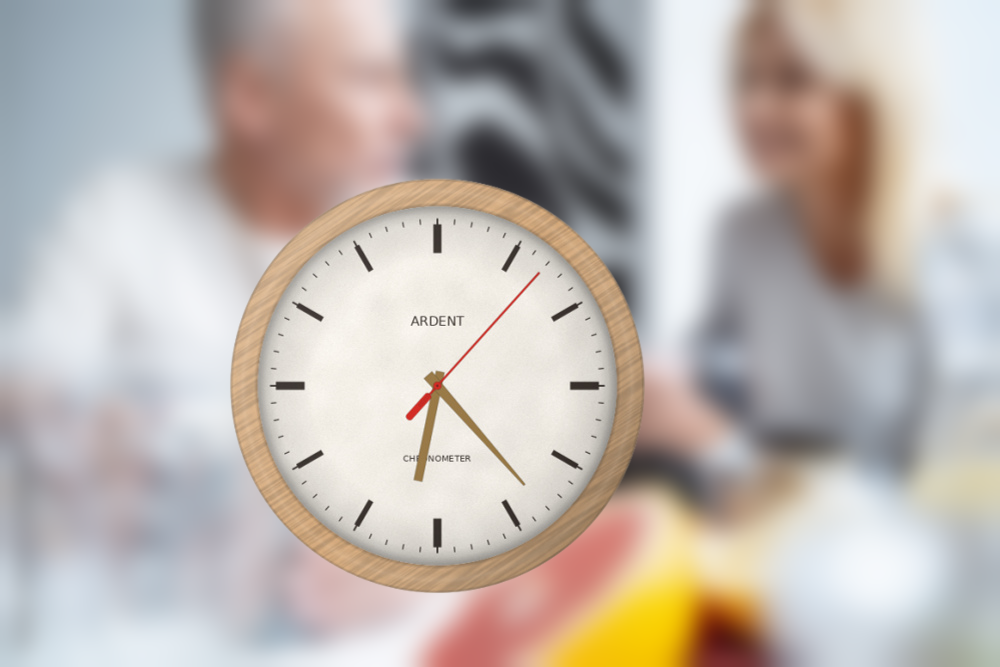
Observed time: 6:23:07
